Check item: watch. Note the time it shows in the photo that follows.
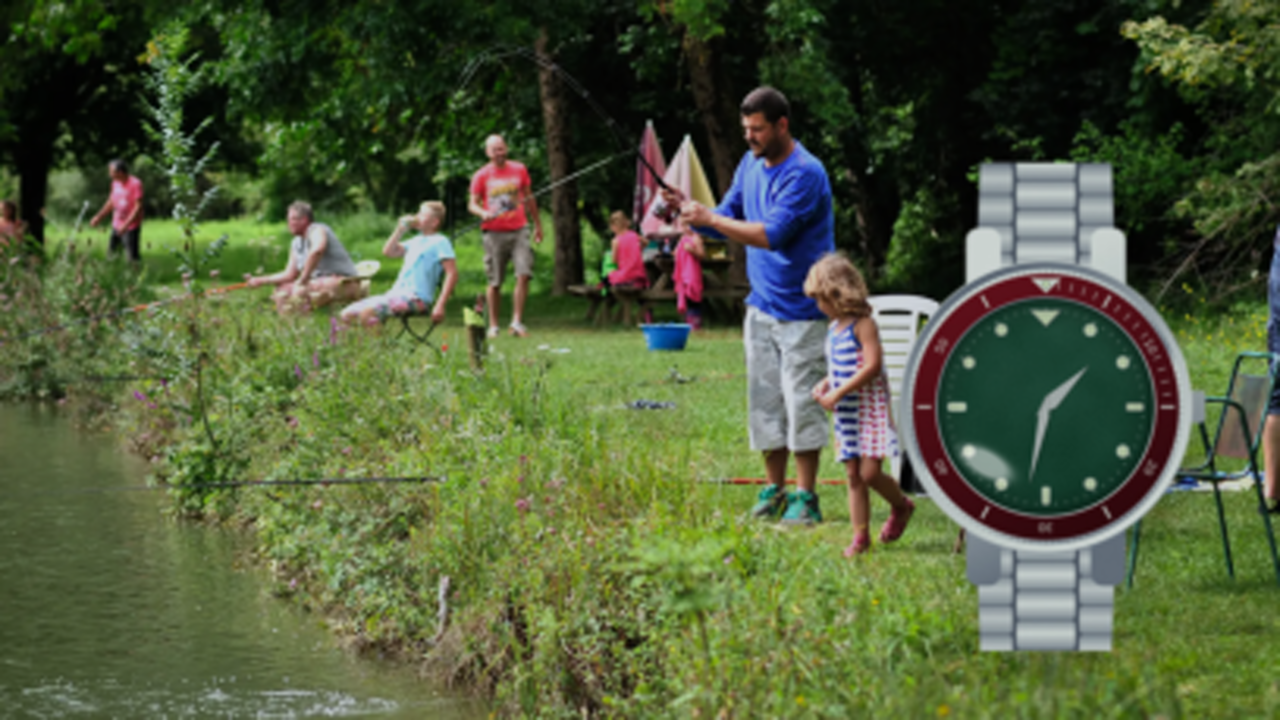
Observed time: 1:32
